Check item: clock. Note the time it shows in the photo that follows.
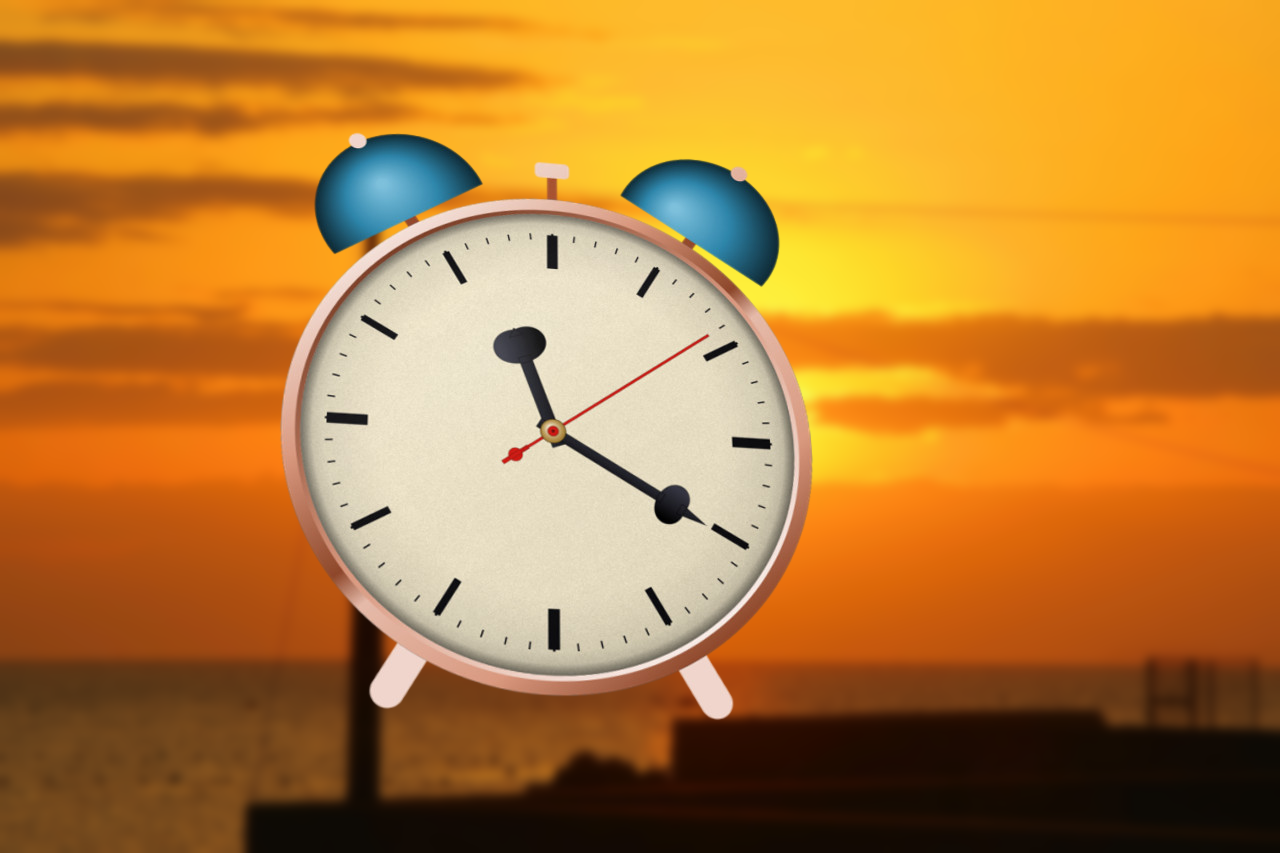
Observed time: 11:20:09
